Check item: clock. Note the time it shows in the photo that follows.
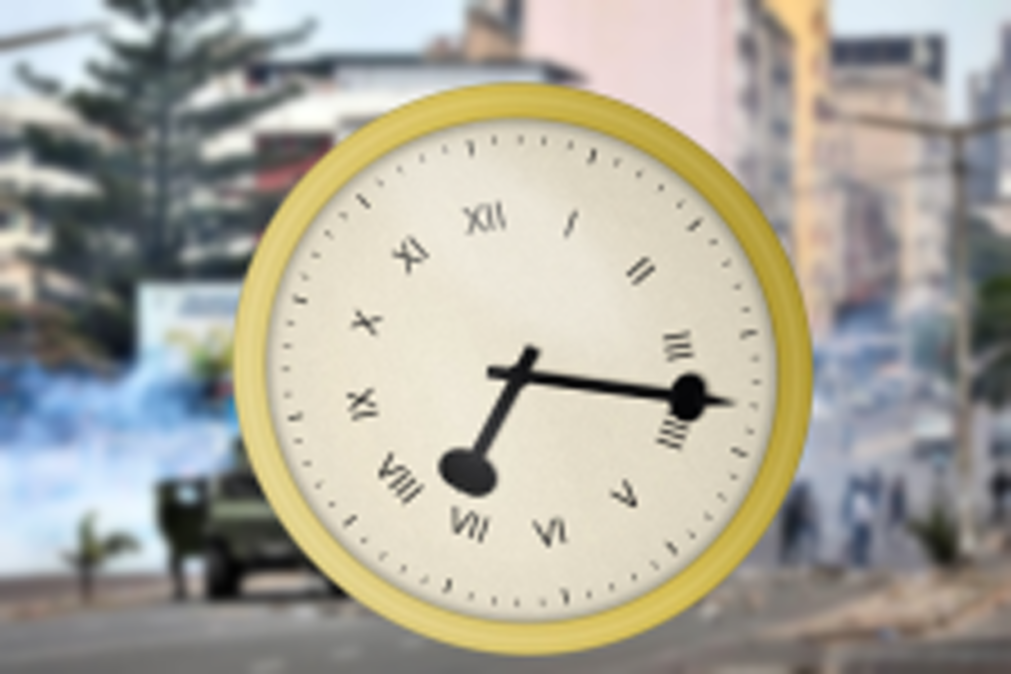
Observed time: 7:18
